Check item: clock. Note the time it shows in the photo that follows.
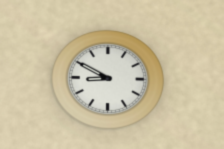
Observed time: 8:50
